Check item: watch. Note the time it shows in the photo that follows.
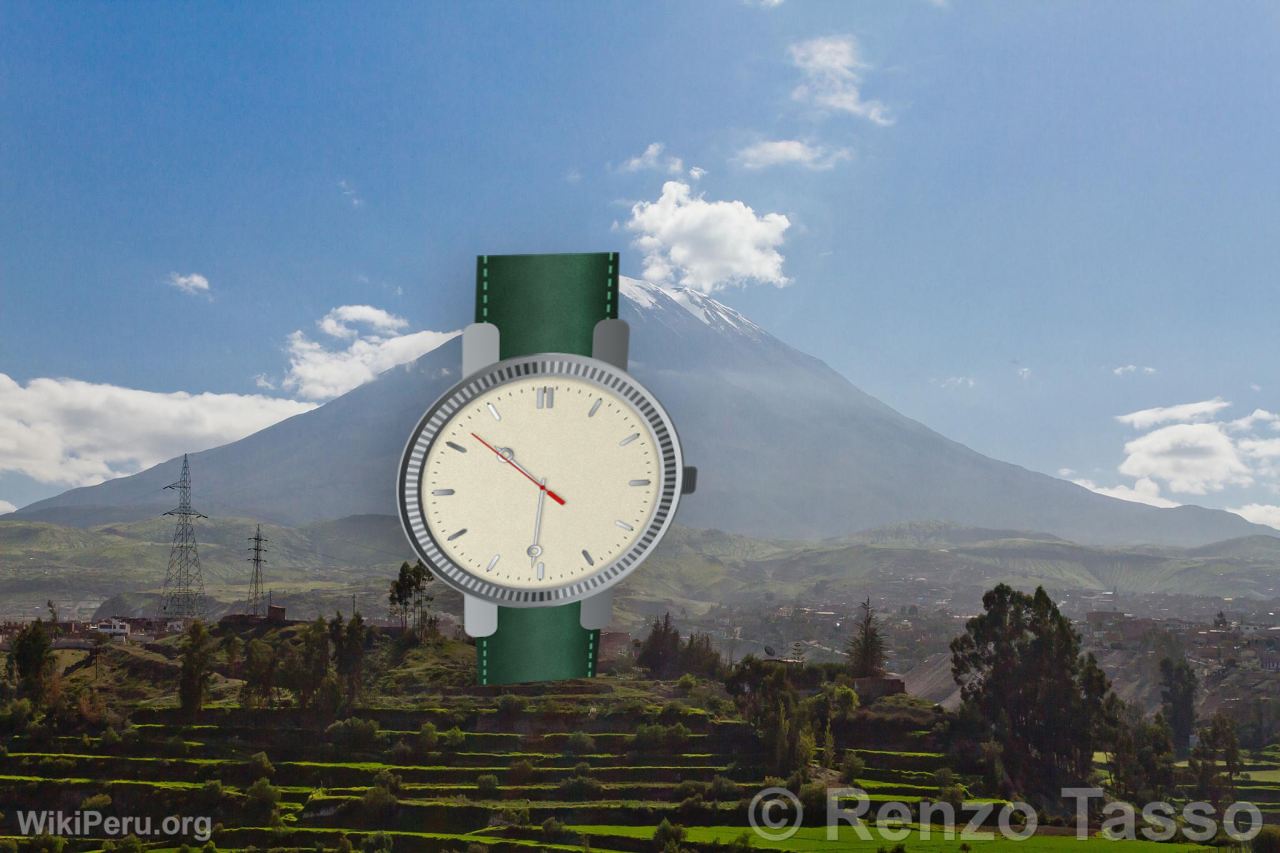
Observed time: 10:30:52
